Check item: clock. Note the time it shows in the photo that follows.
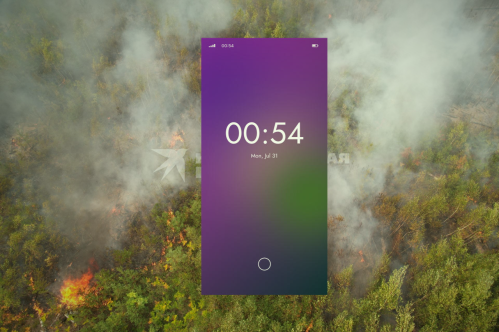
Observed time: 0:54
